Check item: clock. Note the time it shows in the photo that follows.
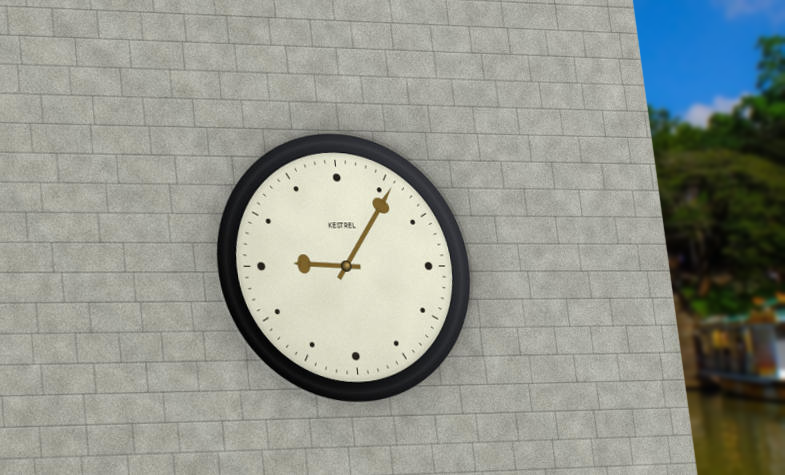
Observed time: 9:06
